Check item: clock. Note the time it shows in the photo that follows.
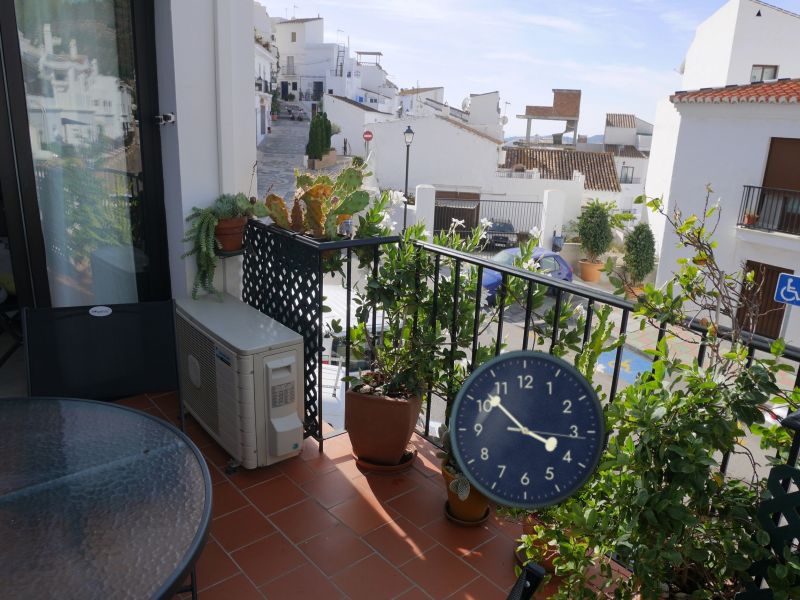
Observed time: 3:52:16
